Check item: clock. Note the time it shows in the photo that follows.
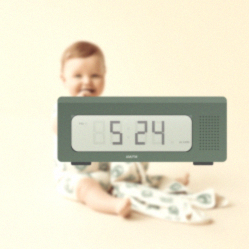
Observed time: 5:24
